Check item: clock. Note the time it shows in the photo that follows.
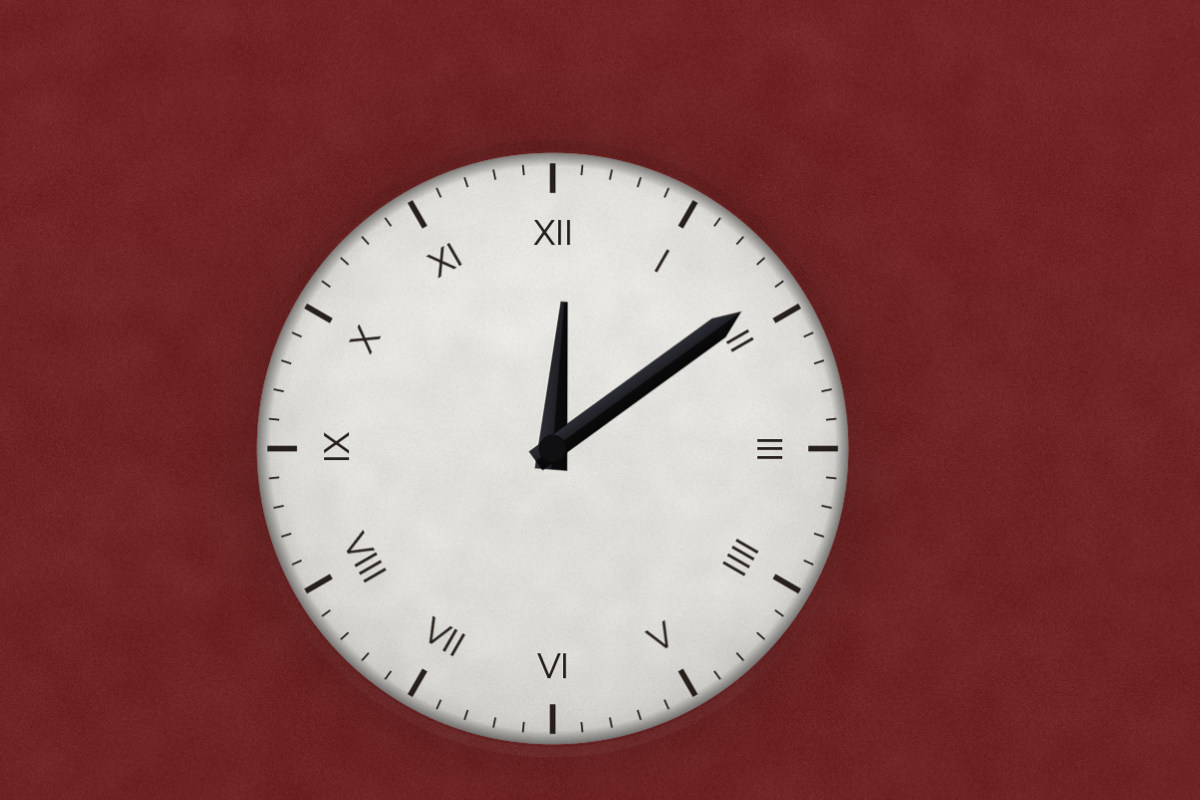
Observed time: 12:09
